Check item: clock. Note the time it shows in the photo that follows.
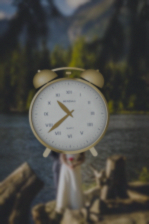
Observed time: 10:38
